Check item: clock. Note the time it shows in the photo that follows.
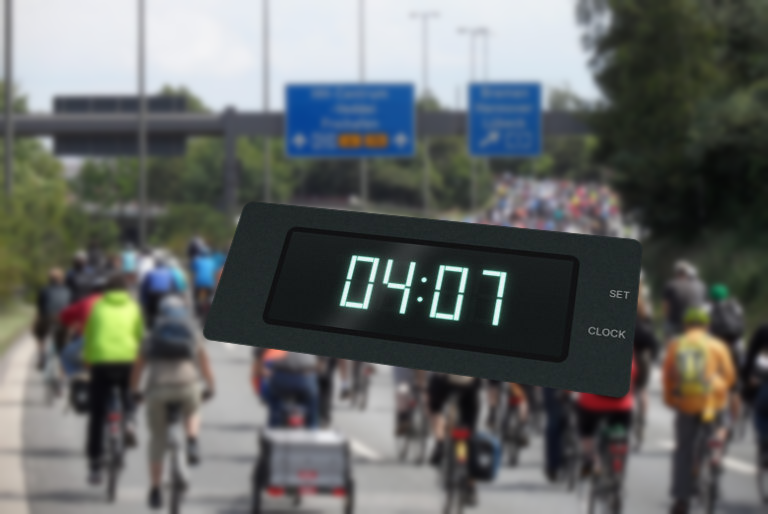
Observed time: 4:07
